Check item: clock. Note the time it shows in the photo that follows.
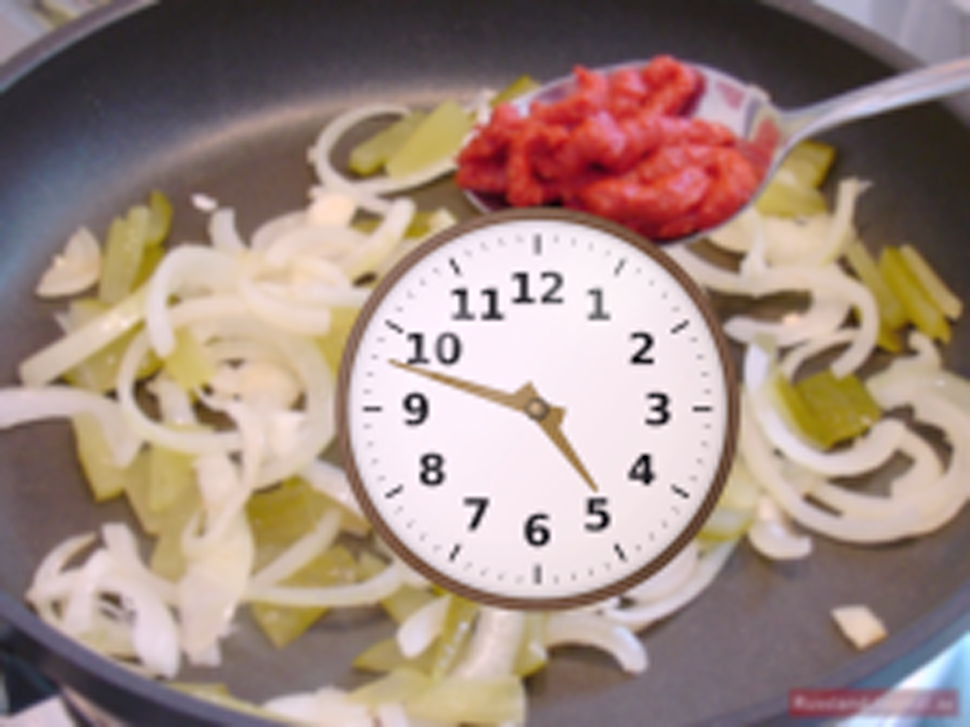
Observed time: 4:48
